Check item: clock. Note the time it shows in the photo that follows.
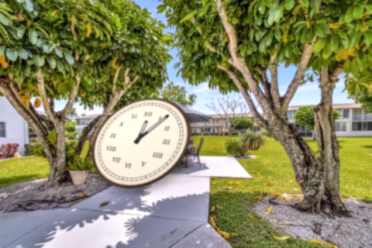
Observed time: 12:06
